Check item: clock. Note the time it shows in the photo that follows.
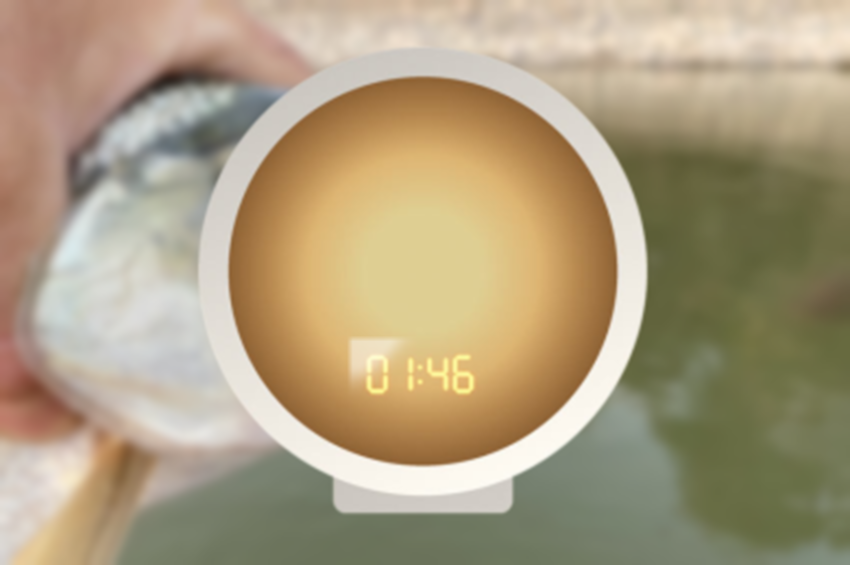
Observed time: 1:46
